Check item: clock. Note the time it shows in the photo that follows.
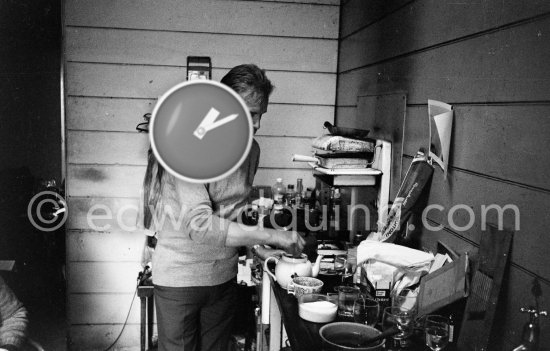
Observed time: 1:11
